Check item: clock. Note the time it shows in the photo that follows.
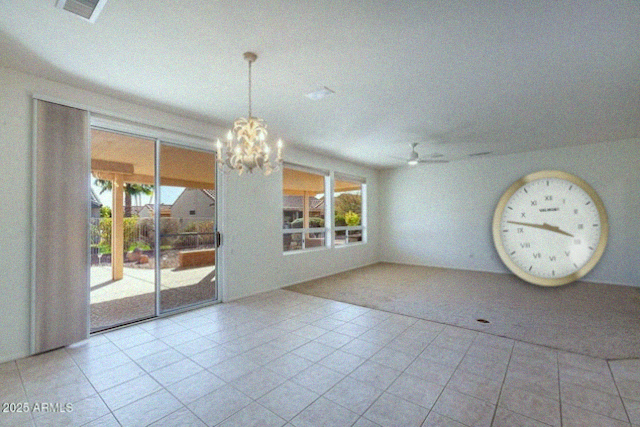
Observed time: 3:47
